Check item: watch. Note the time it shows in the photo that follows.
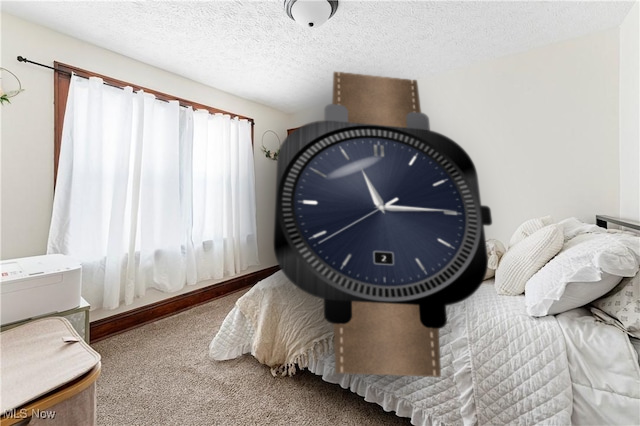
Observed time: 11:14:39
